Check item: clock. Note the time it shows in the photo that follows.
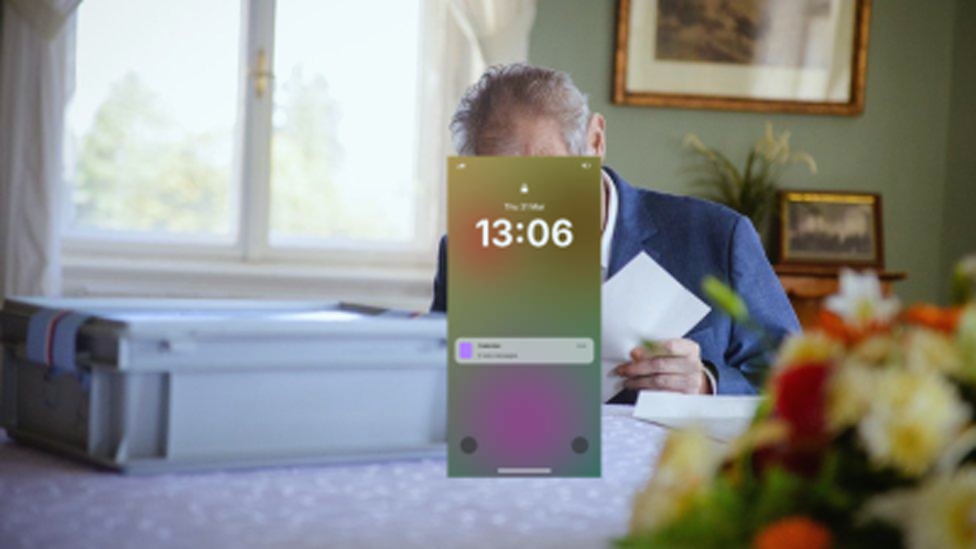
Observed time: 13:06
